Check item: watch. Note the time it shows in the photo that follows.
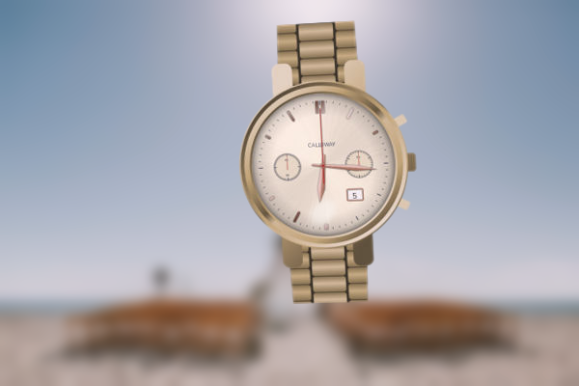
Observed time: 6:16
